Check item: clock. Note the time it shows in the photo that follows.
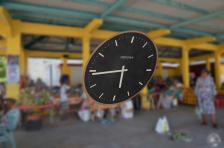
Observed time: 5:44
